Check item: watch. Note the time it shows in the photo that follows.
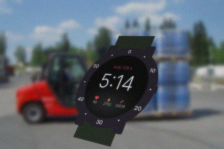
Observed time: 5:14
